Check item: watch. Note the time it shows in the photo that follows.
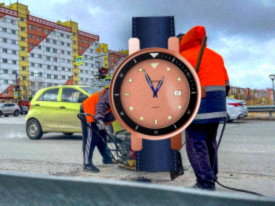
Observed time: 12:56
